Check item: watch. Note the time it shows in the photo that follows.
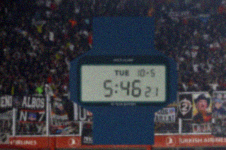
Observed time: 5:46:21
